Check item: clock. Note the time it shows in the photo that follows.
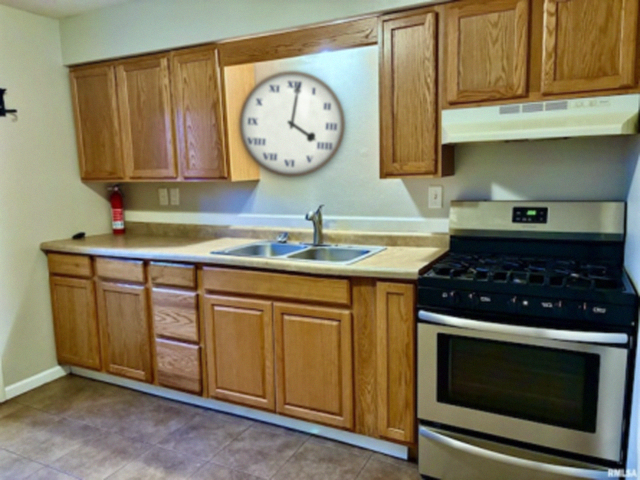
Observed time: 4:01
